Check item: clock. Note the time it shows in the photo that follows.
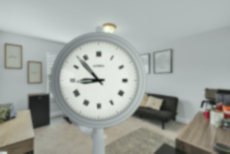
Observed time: 8:53
